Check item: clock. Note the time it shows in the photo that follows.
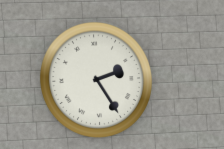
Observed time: 2:25
